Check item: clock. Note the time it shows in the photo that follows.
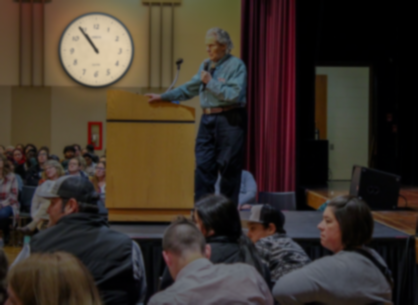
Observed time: 10:54
